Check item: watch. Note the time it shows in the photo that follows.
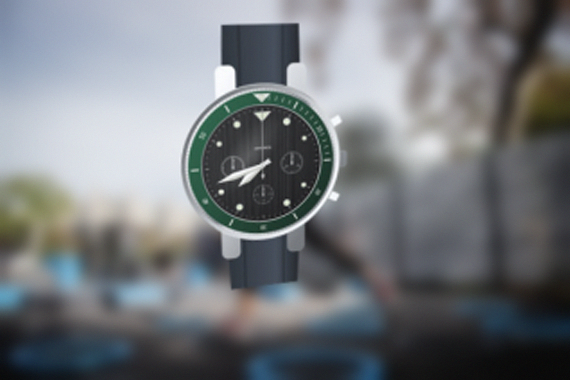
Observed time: 7:42
